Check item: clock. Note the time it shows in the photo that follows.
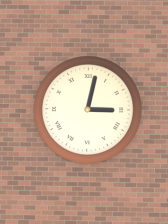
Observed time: 3:02
